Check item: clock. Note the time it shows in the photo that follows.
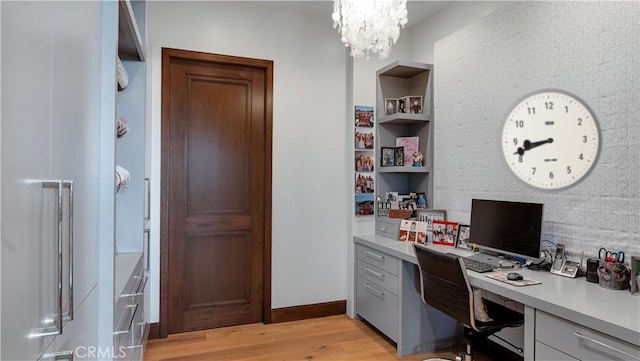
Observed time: 8:42
